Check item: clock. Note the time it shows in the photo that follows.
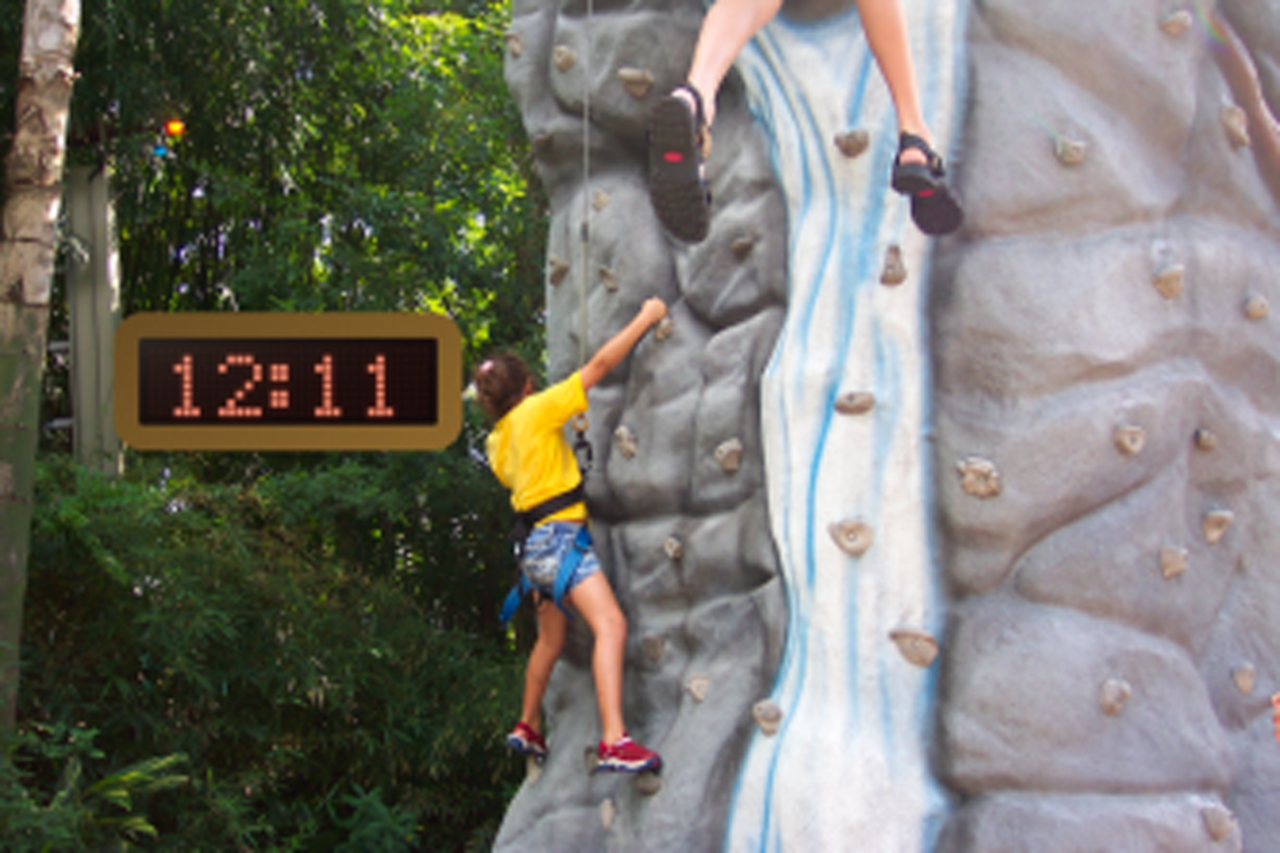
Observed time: 12:11
